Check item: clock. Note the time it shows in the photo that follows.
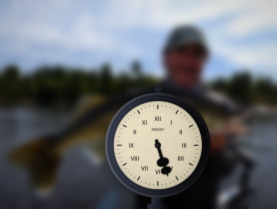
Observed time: 5:27
